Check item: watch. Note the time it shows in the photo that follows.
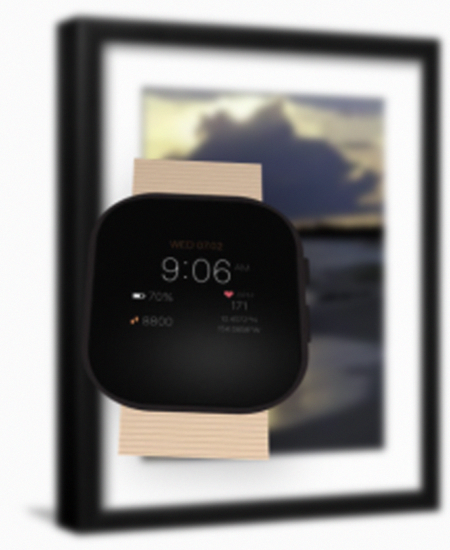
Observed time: 9:06
